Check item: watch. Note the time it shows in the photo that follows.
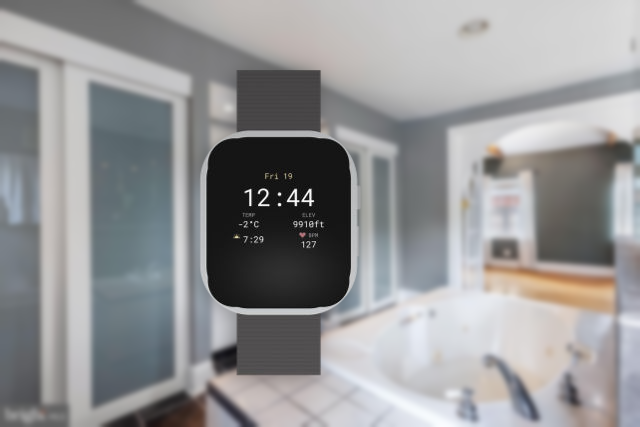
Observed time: 12:44
